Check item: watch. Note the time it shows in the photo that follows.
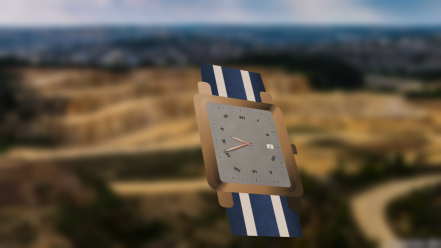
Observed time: 9:41
